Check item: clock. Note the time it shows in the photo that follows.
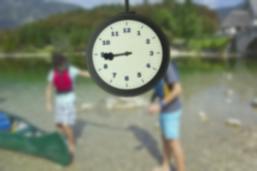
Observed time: 8:44
